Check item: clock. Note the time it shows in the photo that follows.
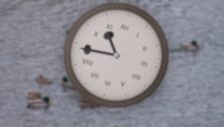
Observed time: 10:44
